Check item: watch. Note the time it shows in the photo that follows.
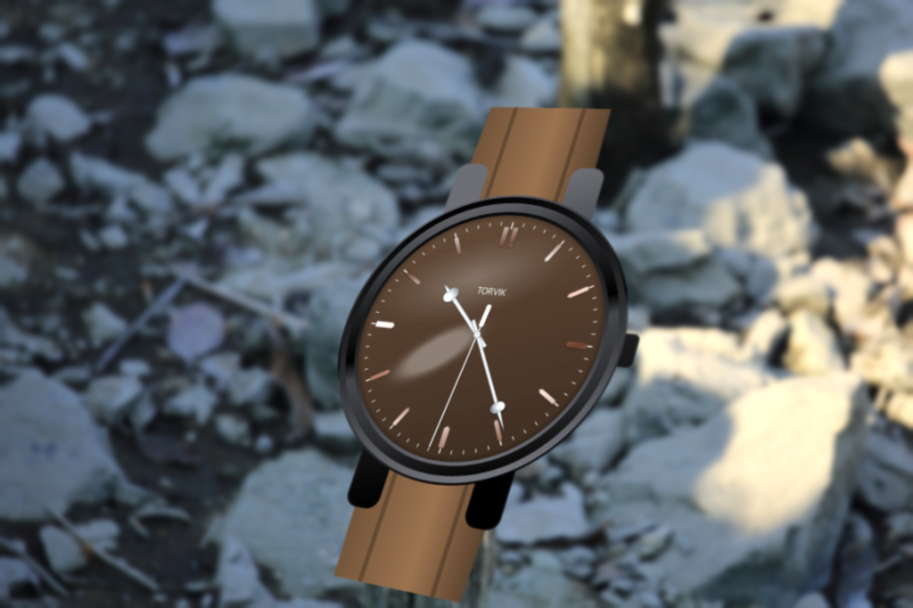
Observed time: 10:24:31
